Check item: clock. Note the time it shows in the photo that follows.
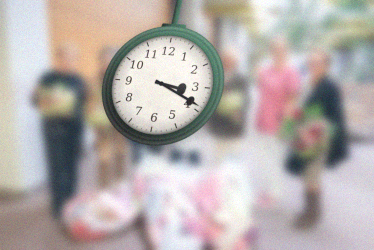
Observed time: 3:19
